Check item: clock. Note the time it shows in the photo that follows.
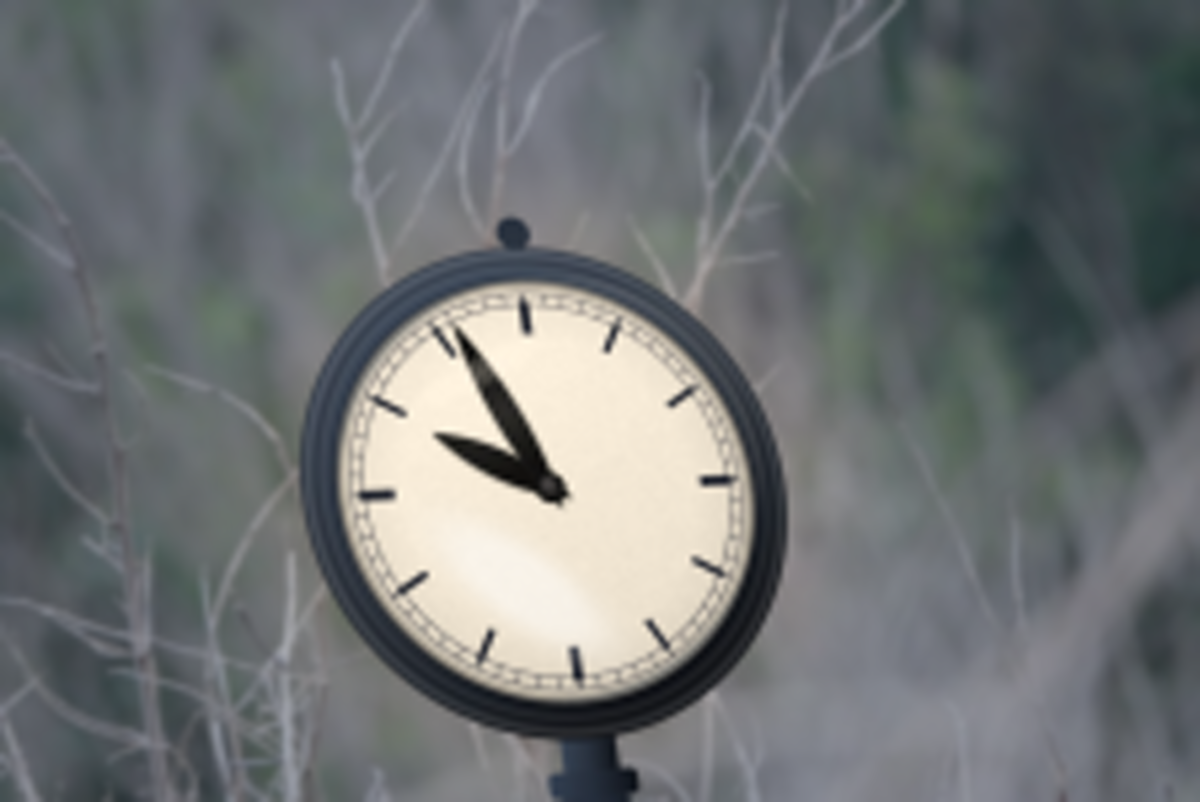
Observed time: 9:56
